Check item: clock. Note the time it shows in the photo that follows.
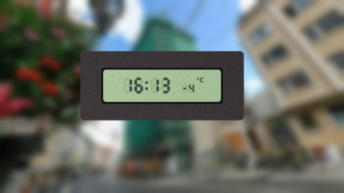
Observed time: 16:13
